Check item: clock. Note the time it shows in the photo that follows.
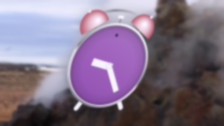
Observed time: 9:25
